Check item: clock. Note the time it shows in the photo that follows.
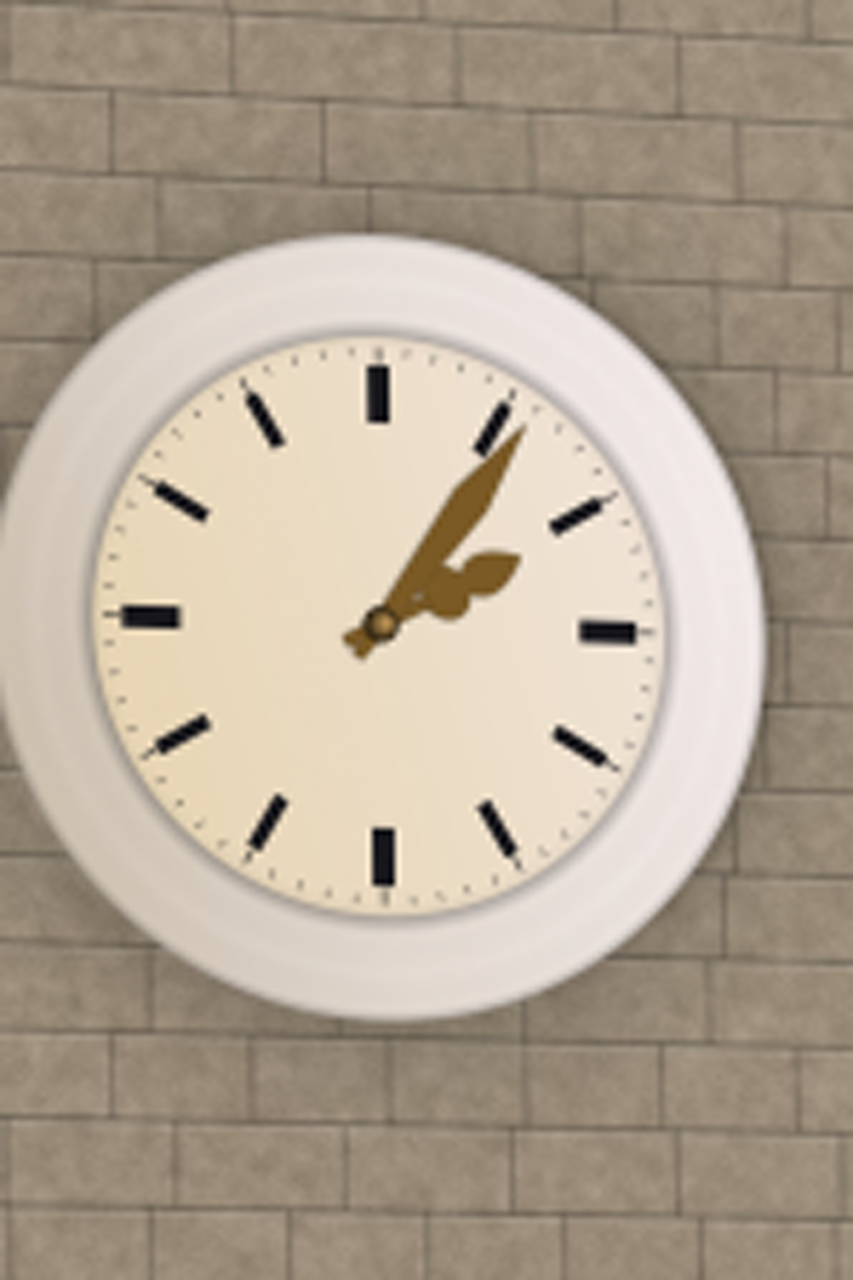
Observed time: 2:06
